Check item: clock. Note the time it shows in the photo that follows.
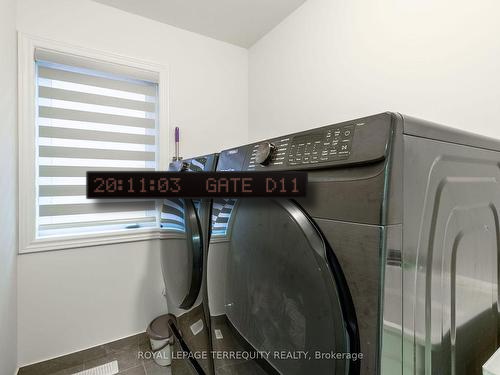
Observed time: 20:11:03
